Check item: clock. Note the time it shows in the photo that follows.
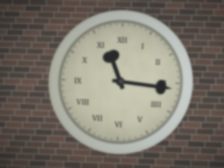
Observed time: 11:16
